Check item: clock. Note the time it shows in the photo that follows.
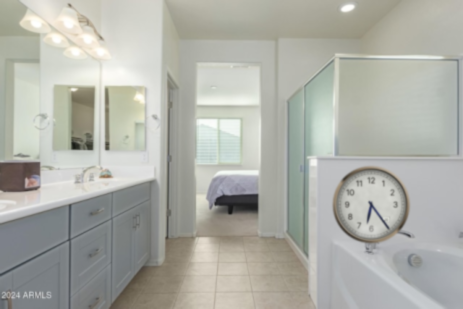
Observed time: 6:24
